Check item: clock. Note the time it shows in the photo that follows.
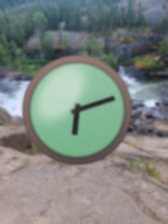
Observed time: 6:12
